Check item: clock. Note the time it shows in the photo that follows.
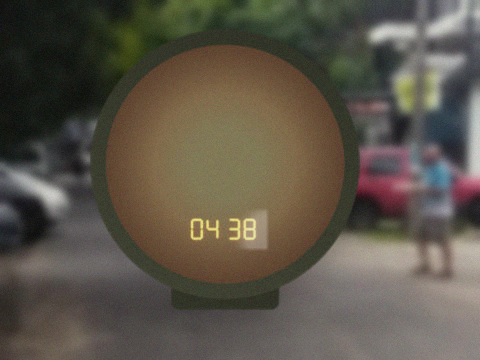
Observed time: 4:38
